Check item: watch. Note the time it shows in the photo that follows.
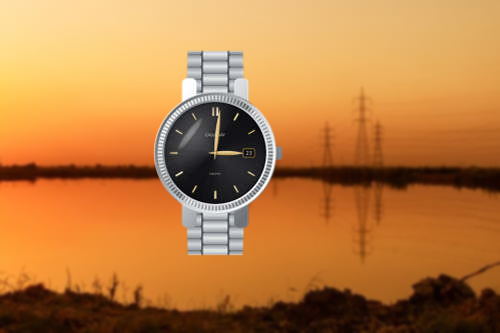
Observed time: 3:01
